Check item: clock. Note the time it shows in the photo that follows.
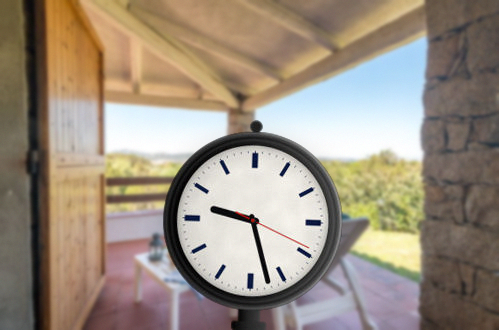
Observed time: 9:27:19
